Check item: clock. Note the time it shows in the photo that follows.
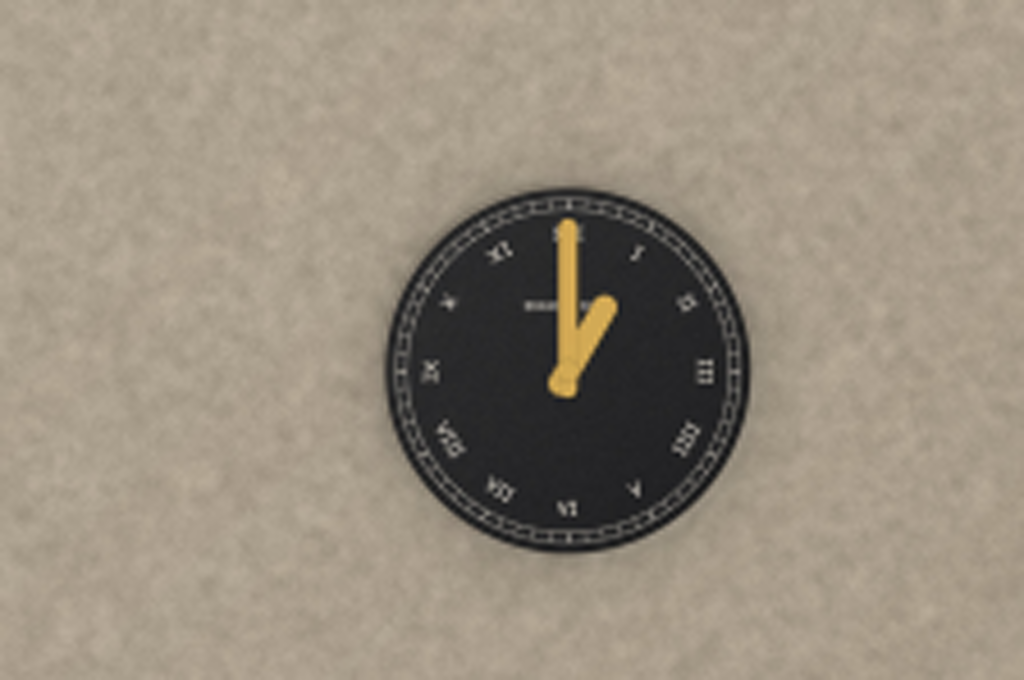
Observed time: 1:00
